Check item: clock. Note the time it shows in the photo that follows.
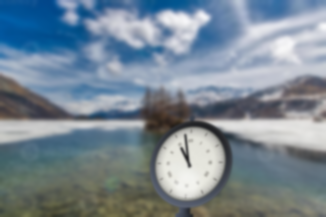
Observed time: 10:58
